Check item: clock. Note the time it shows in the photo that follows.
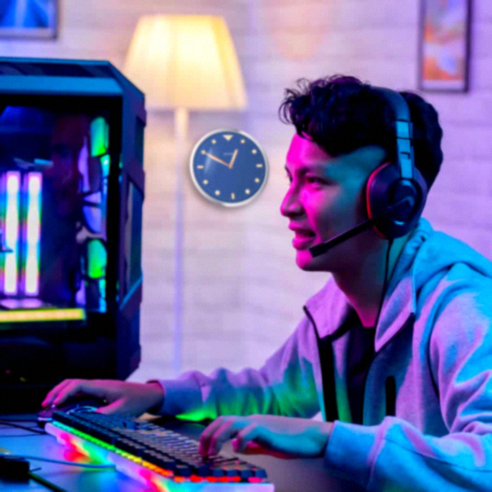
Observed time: 12:50
